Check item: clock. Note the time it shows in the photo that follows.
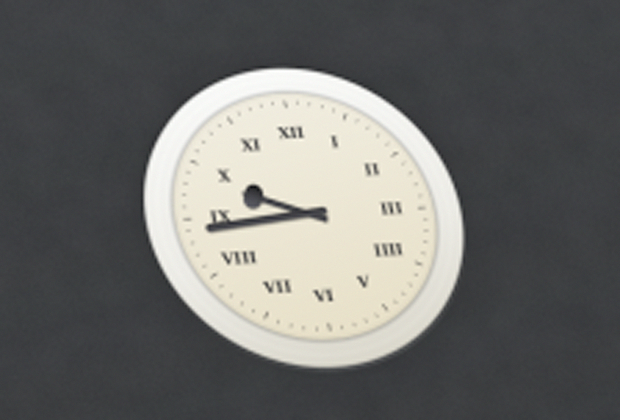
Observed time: 9:44
